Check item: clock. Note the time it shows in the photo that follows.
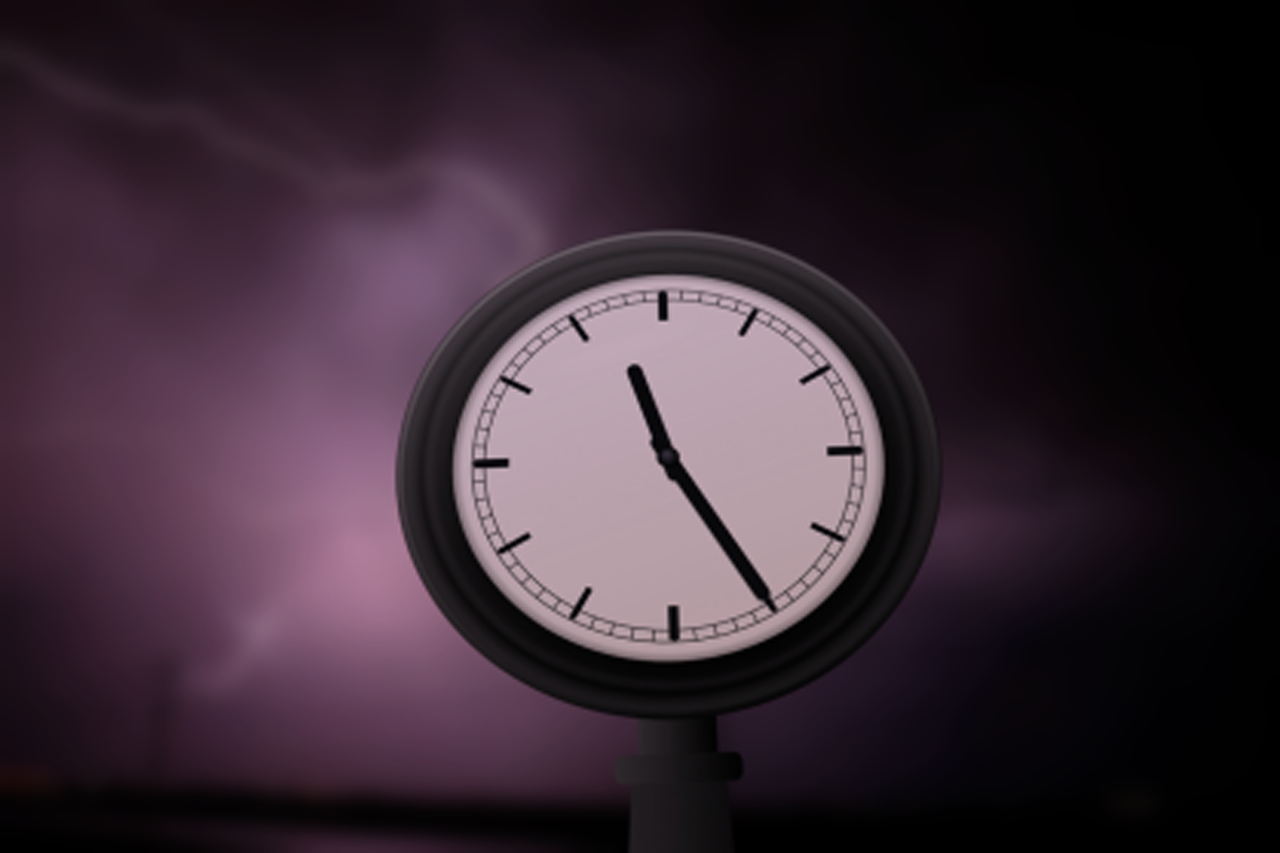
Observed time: 11:25
